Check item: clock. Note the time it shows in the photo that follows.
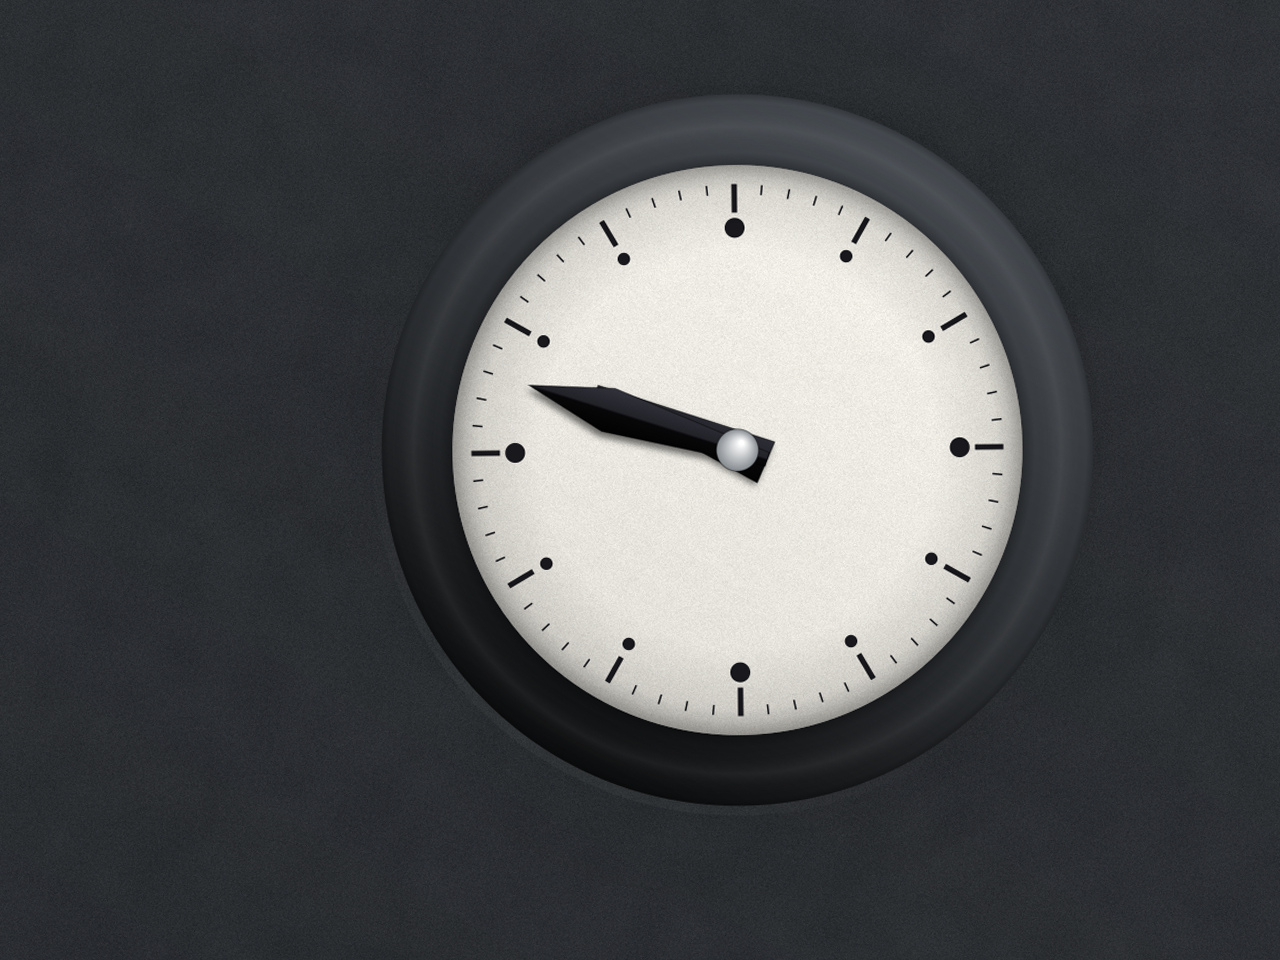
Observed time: 9:48
